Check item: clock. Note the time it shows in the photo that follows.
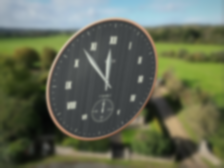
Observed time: 11:53
